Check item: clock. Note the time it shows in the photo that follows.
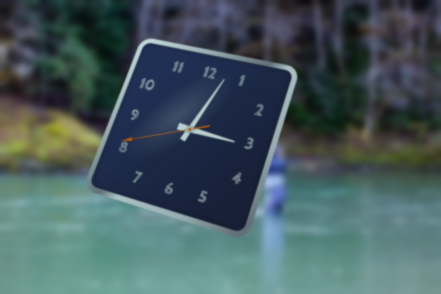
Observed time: 3:02:41
